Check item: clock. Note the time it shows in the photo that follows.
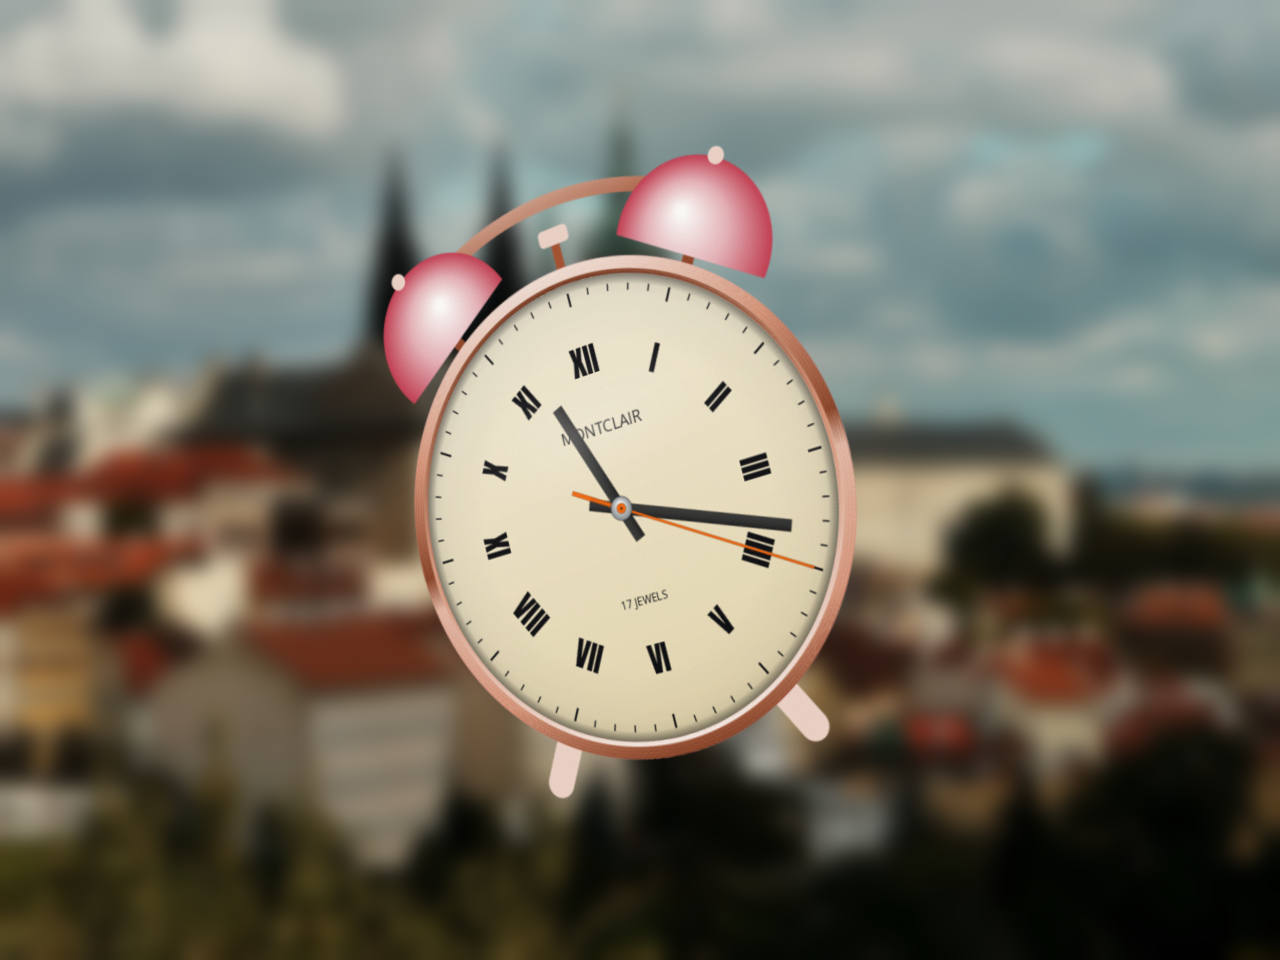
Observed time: 11:18:20
